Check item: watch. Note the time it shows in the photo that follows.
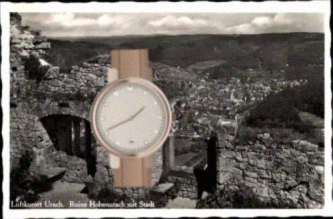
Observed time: 1:41
